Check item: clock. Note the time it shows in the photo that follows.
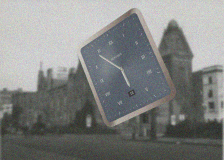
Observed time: 5:54
